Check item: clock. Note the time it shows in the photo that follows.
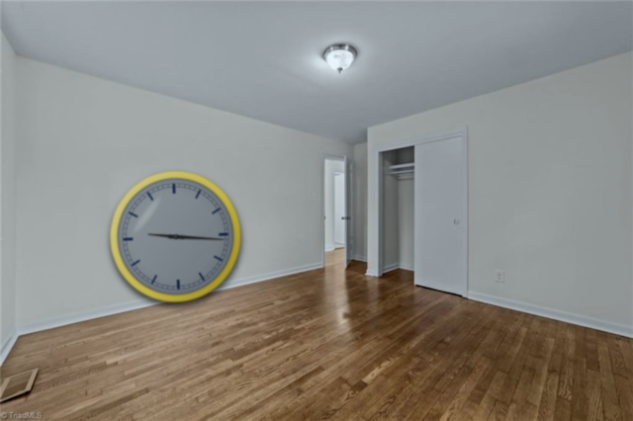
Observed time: 9:16
